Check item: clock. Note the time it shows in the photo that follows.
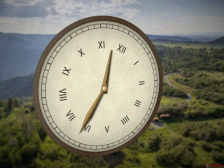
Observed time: 11:31
